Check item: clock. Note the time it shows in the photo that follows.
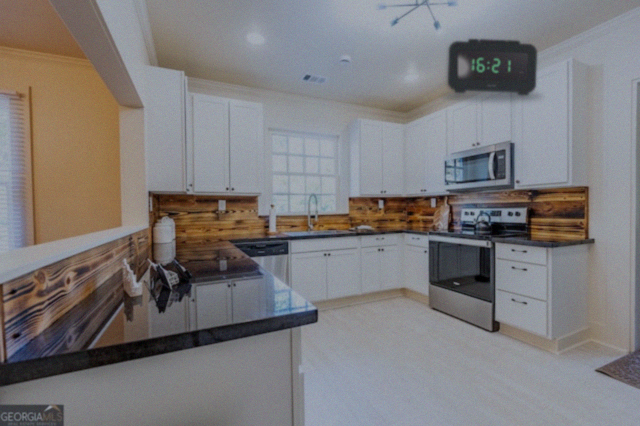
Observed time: 16:21
